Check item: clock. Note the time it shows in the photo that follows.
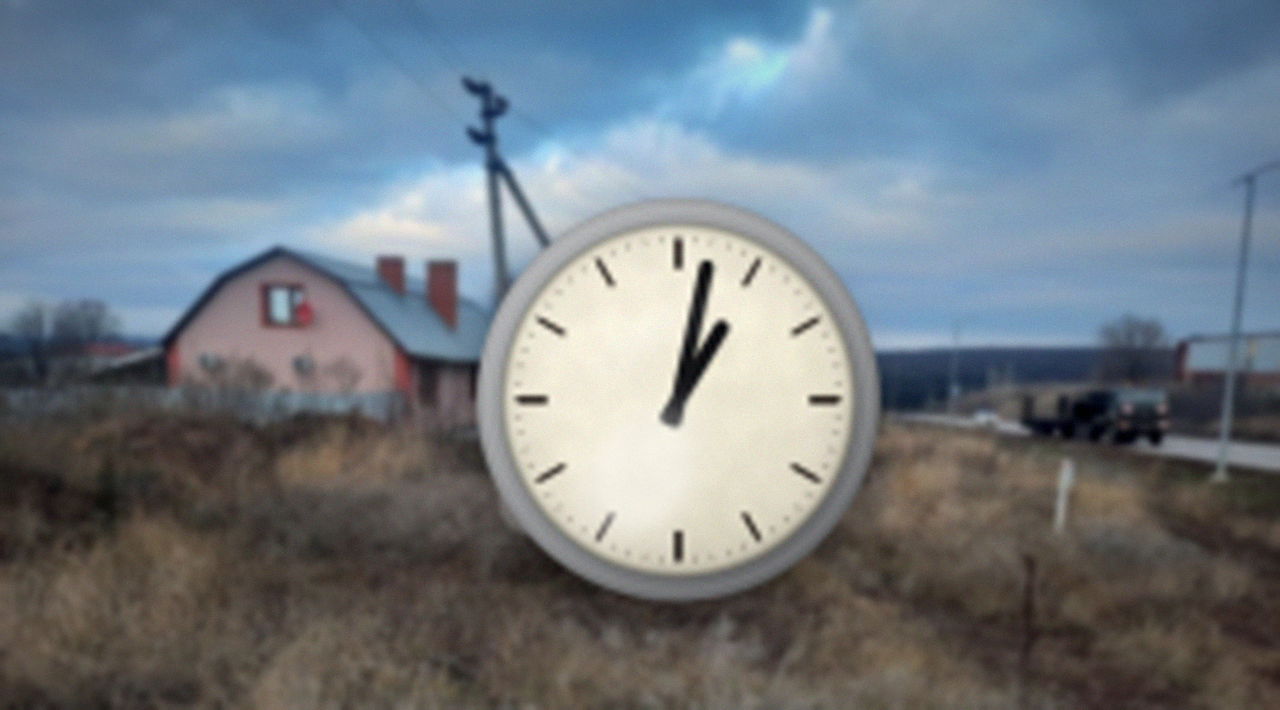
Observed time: 1:02
